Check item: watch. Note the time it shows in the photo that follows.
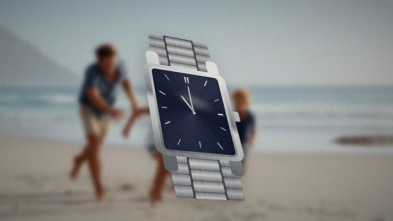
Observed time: 11:00
